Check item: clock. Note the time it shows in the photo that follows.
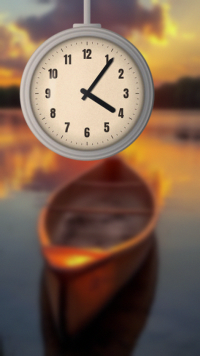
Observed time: 4:06
